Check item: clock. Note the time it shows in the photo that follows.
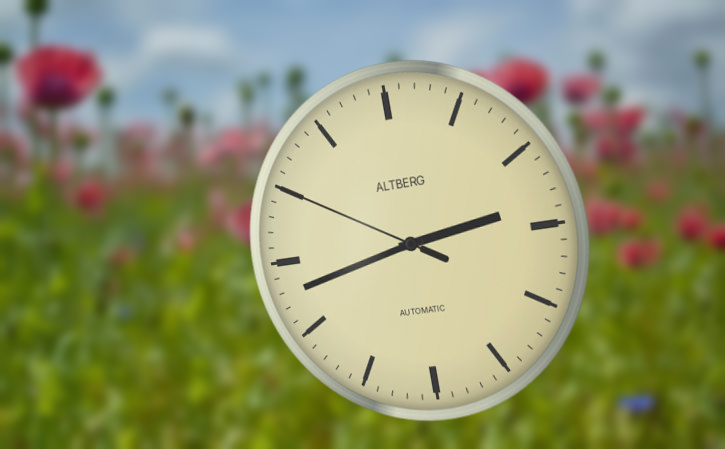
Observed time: 2:42:50
